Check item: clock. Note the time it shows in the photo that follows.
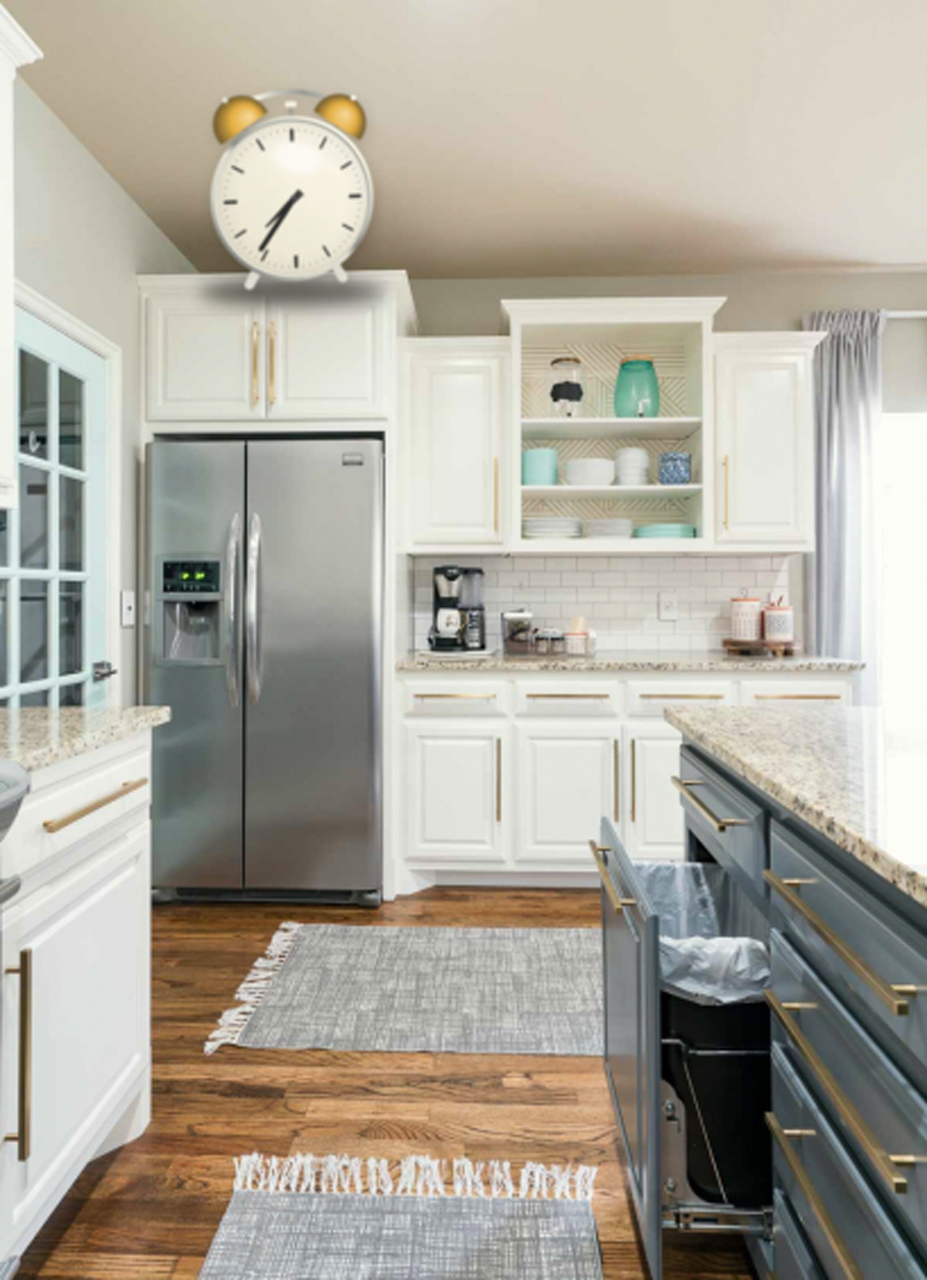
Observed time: 7:36
